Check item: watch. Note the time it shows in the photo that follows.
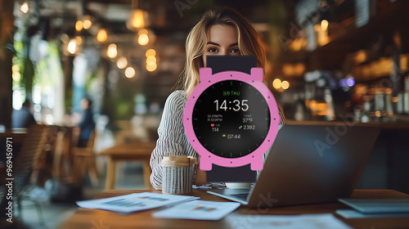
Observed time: 14:35
